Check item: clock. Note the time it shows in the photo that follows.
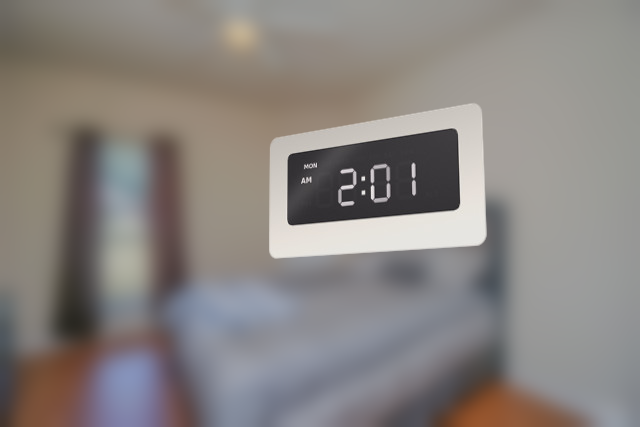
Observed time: 2:01
